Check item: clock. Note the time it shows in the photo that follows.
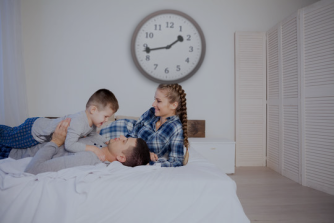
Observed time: 1:43
